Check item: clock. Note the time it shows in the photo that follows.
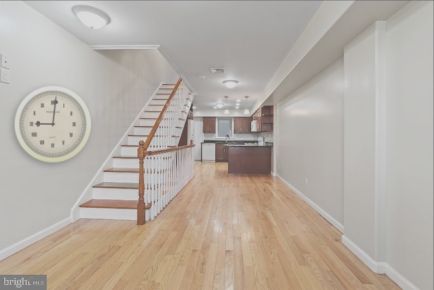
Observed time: 9:01
